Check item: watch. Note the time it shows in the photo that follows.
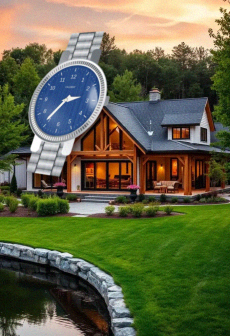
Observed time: 2:36
